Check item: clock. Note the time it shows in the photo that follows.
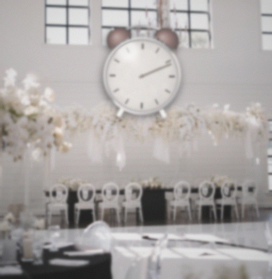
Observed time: 2:11
